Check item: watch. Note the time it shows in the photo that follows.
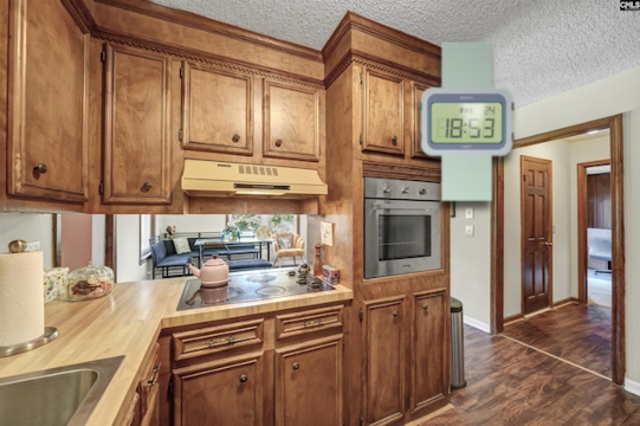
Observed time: 18:53
